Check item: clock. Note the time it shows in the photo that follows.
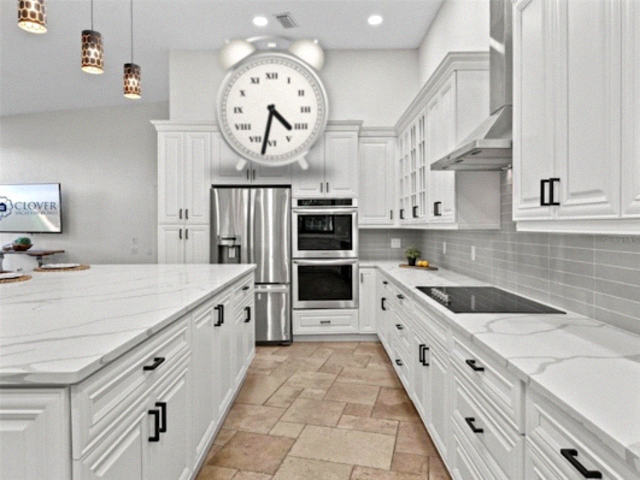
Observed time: 4:32
